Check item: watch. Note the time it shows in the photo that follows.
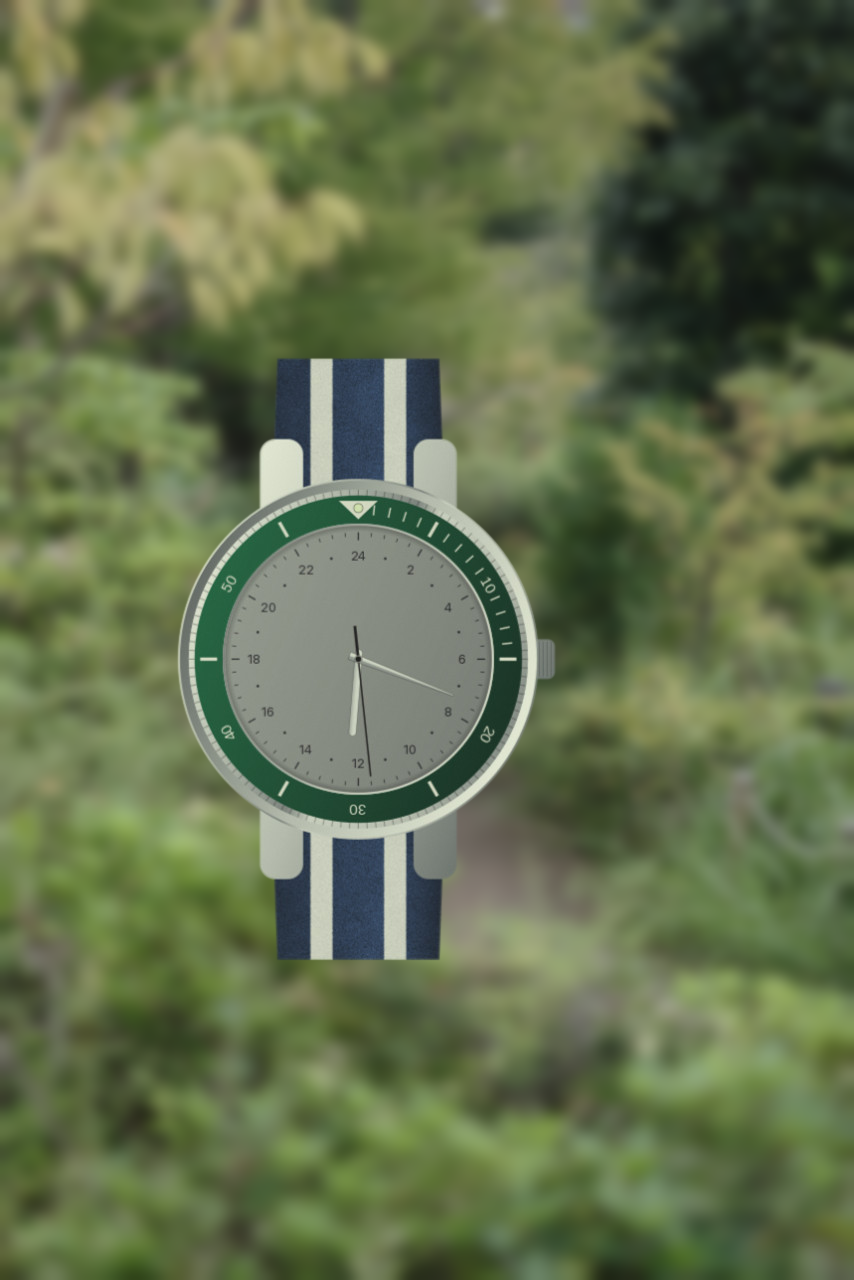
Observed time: 12:18:29
